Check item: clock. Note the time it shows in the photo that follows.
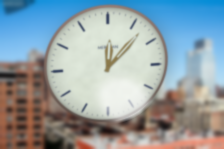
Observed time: 12:07
